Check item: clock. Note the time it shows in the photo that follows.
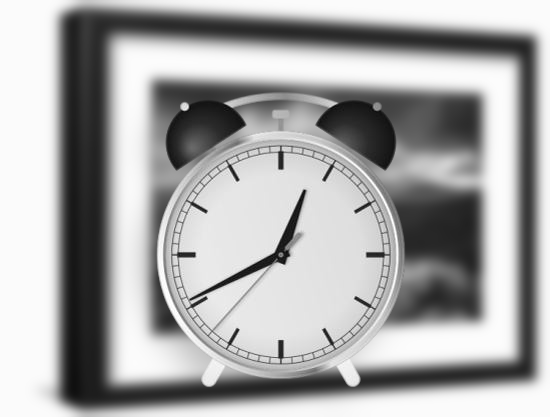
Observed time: 12:40:37
